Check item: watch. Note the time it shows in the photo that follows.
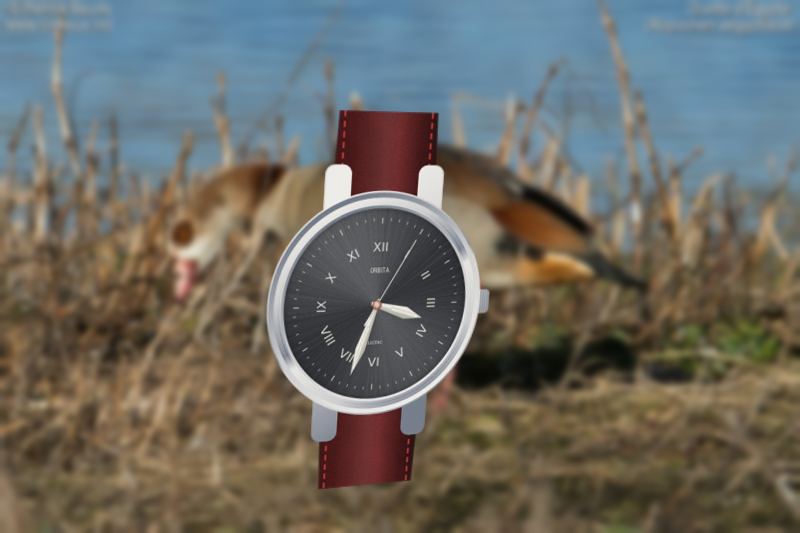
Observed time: 3:33:05
